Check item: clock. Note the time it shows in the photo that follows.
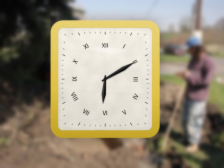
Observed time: 6:10
